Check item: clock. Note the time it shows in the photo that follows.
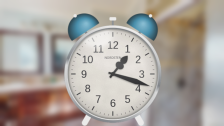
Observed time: 1:18
